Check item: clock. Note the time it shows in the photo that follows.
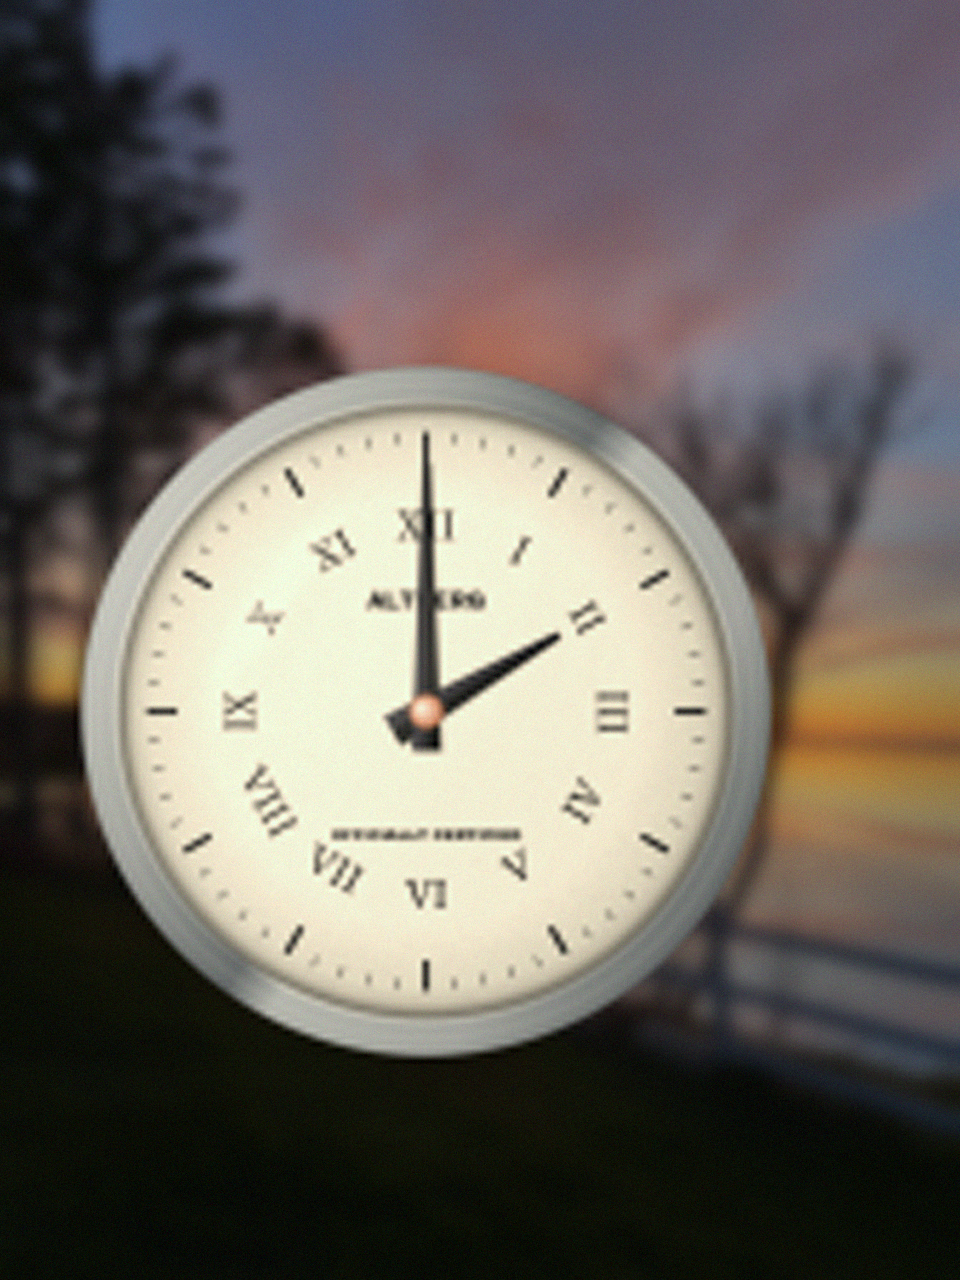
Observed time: 2:00
